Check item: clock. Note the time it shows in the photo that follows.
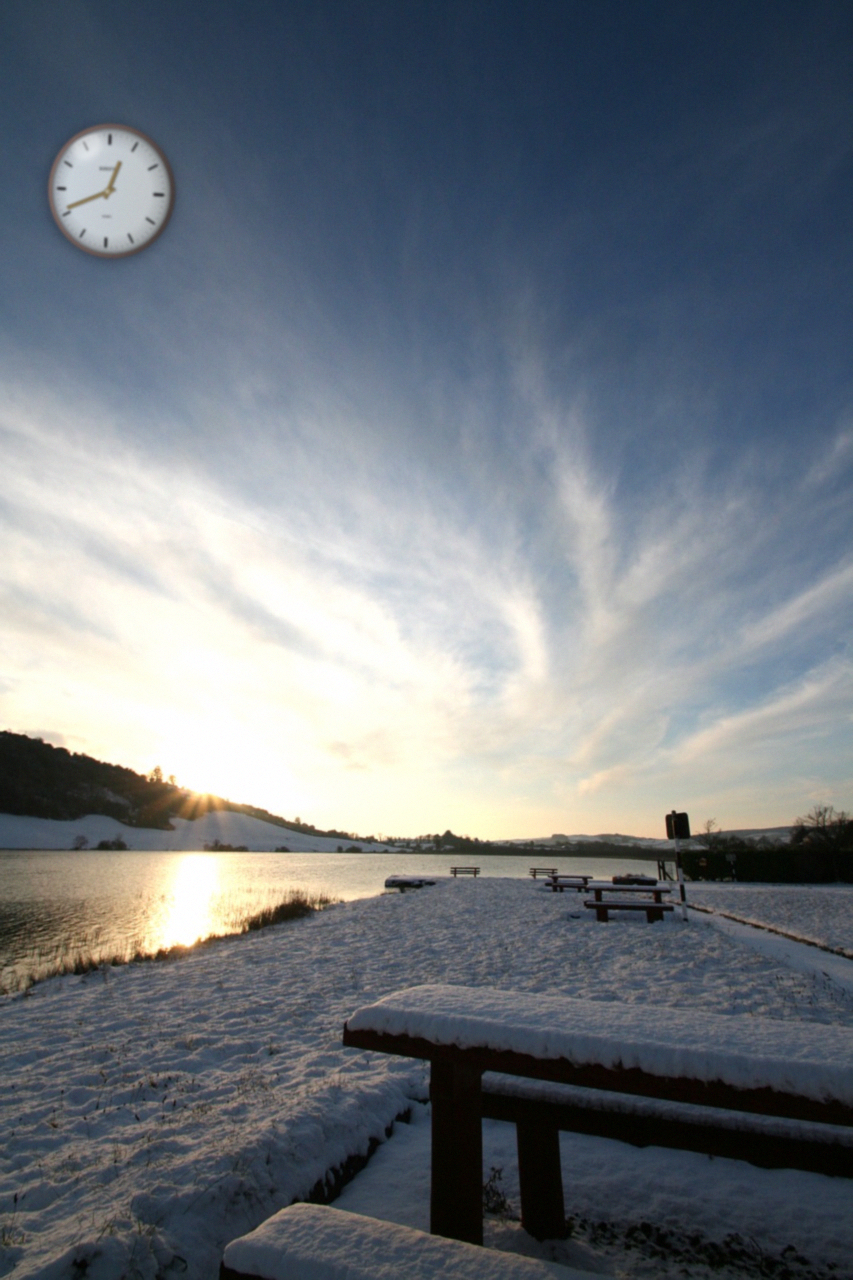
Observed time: 12:41
